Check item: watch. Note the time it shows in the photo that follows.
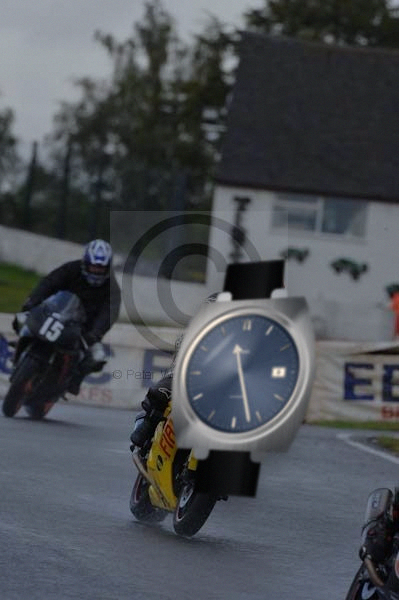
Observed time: 11:27
